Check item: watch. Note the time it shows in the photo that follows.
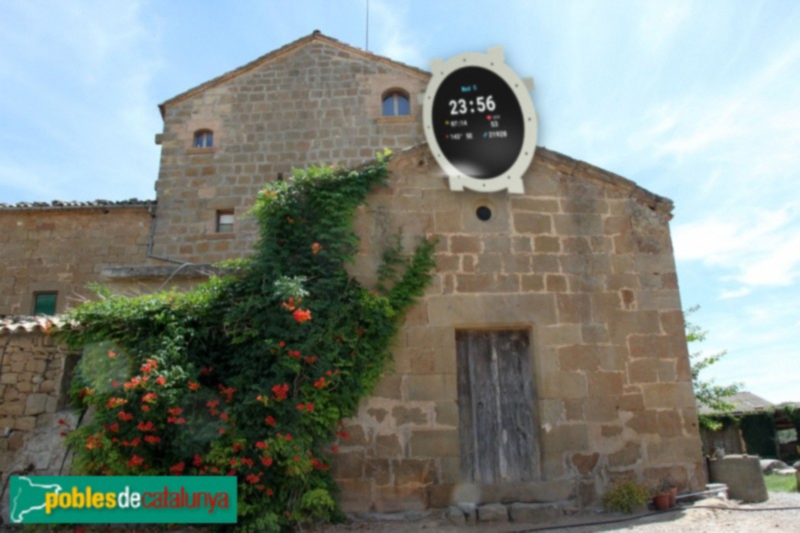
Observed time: 23:56
